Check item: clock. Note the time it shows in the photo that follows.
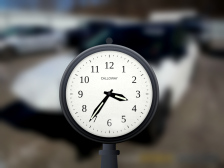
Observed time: 3:36
